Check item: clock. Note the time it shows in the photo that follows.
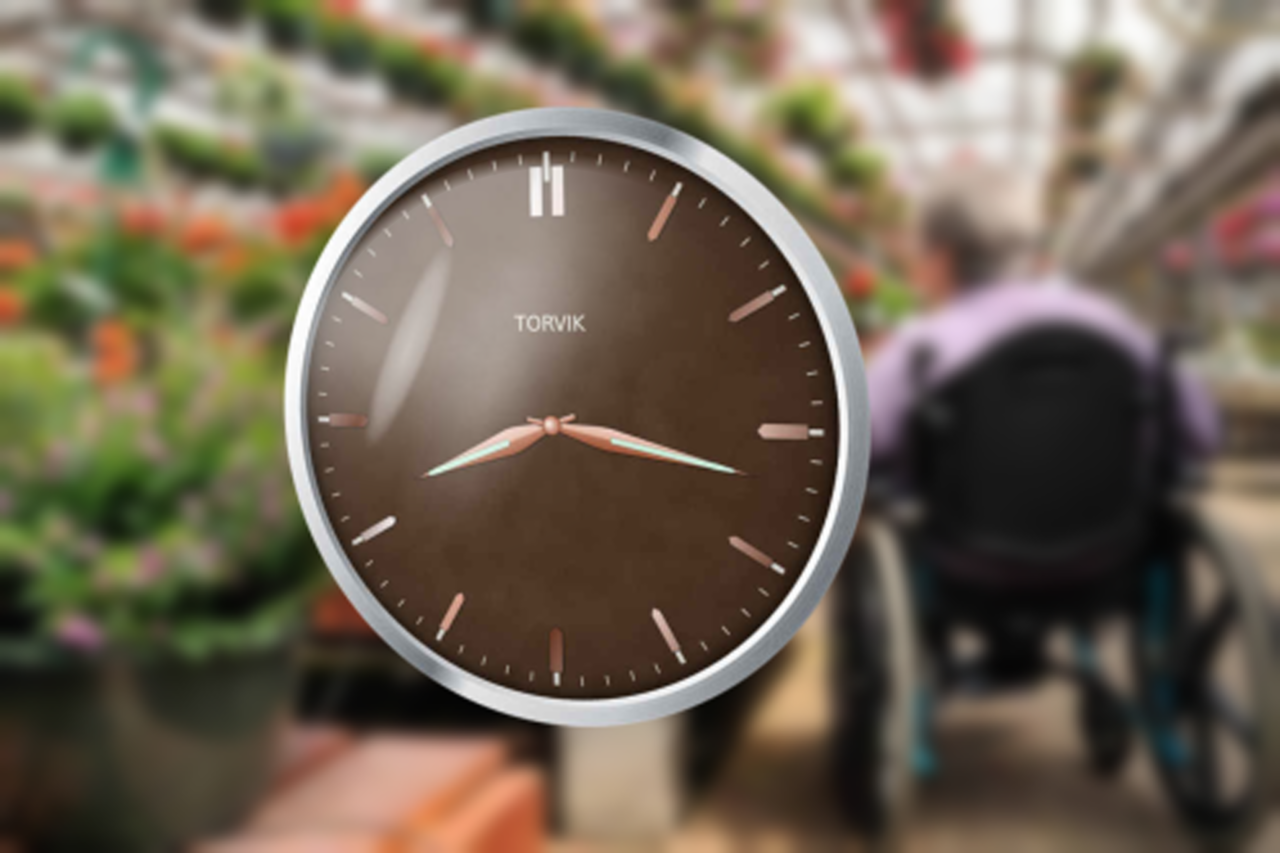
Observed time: 8:17
